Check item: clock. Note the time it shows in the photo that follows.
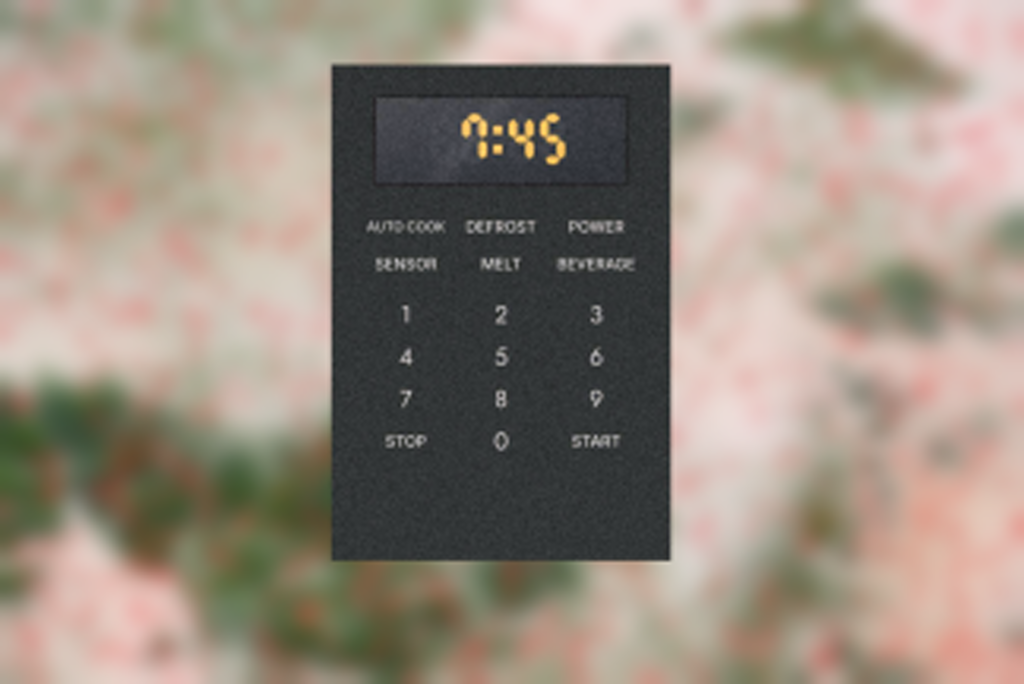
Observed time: 7:45
